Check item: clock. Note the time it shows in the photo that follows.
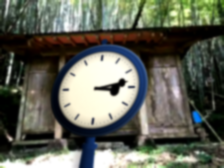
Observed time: 3:13
